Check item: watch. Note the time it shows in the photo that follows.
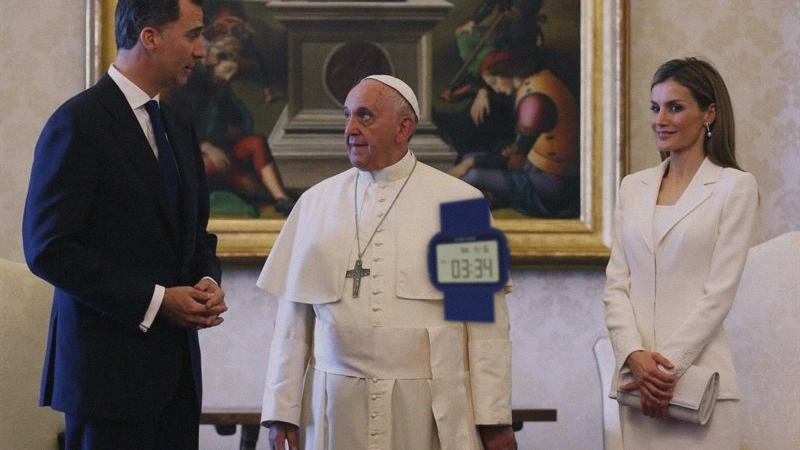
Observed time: 3:34
